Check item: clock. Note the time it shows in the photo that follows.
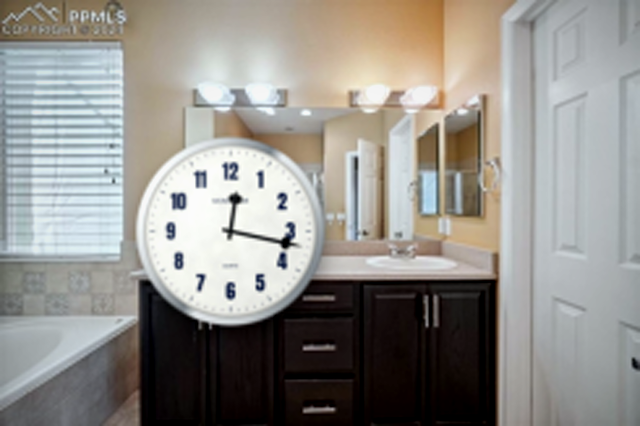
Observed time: 12:17
